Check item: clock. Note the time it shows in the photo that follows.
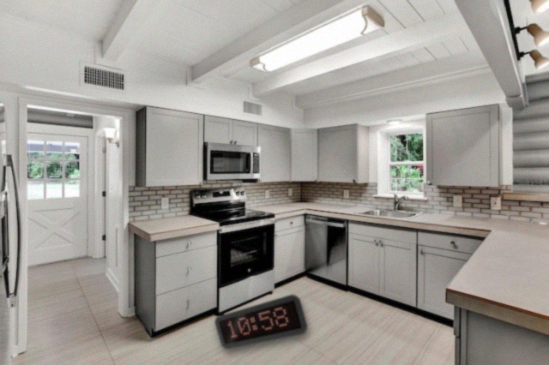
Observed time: 10:58
